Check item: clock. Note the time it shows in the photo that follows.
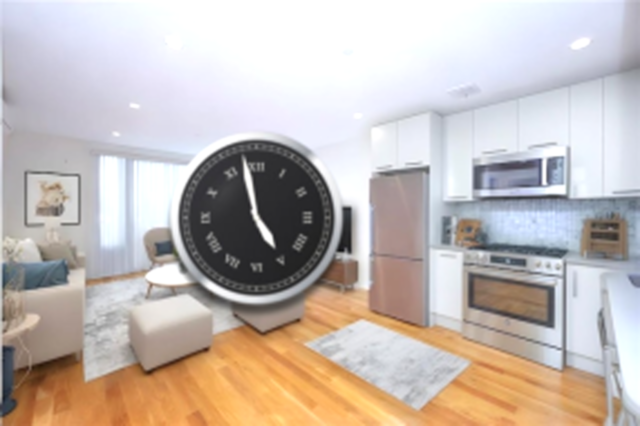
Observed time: 4:58
